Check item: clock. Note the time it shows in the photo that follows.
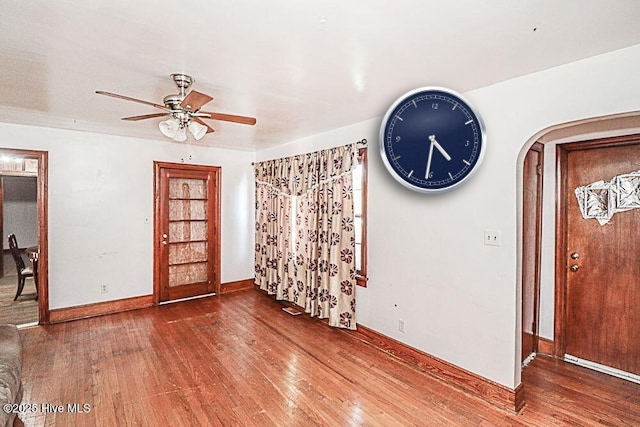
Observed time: 4:31
